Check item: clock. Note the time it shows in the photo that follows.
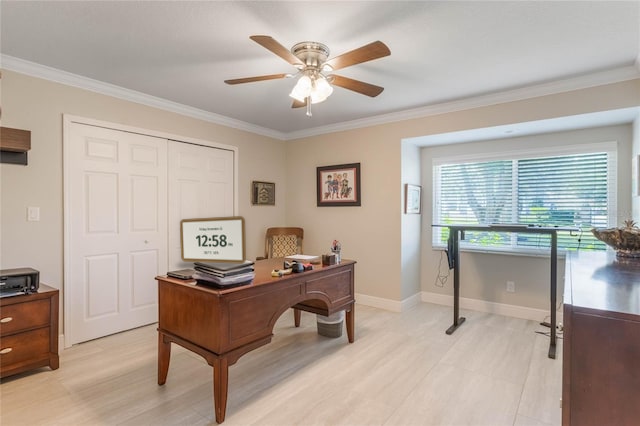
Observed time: 12:58
